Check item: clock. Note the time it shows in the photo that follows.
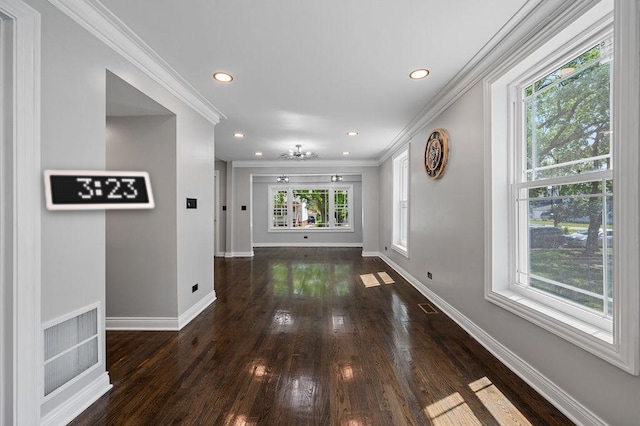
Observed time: 3:23
